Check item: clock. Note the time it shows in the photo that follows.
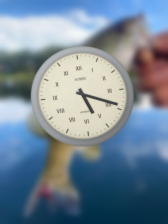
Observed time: 5:19
